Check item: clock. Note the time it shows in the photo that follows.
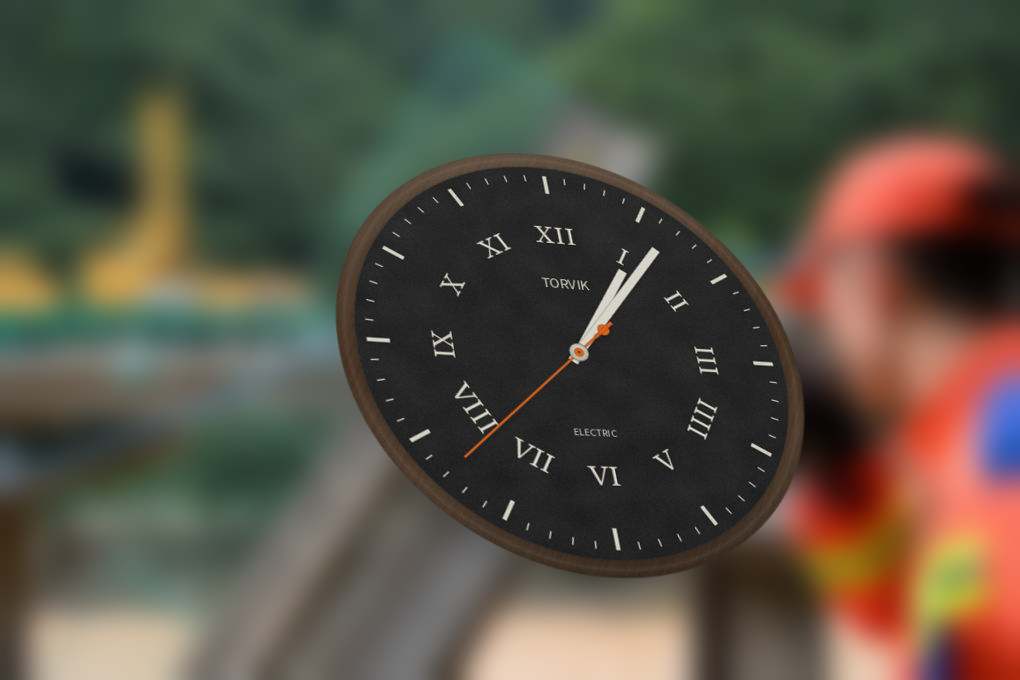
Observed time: 1:06:38
